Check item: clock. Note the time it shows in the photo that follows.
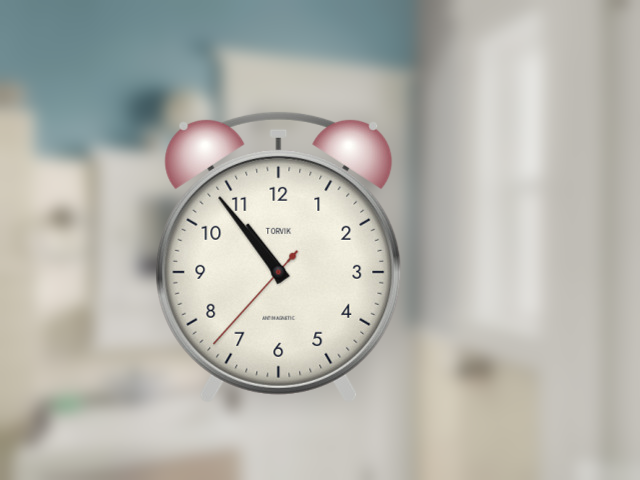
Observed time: 10:53:37
